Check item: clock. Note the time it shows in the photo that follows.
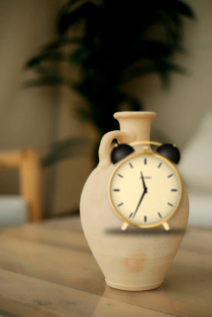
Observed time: 11:34
